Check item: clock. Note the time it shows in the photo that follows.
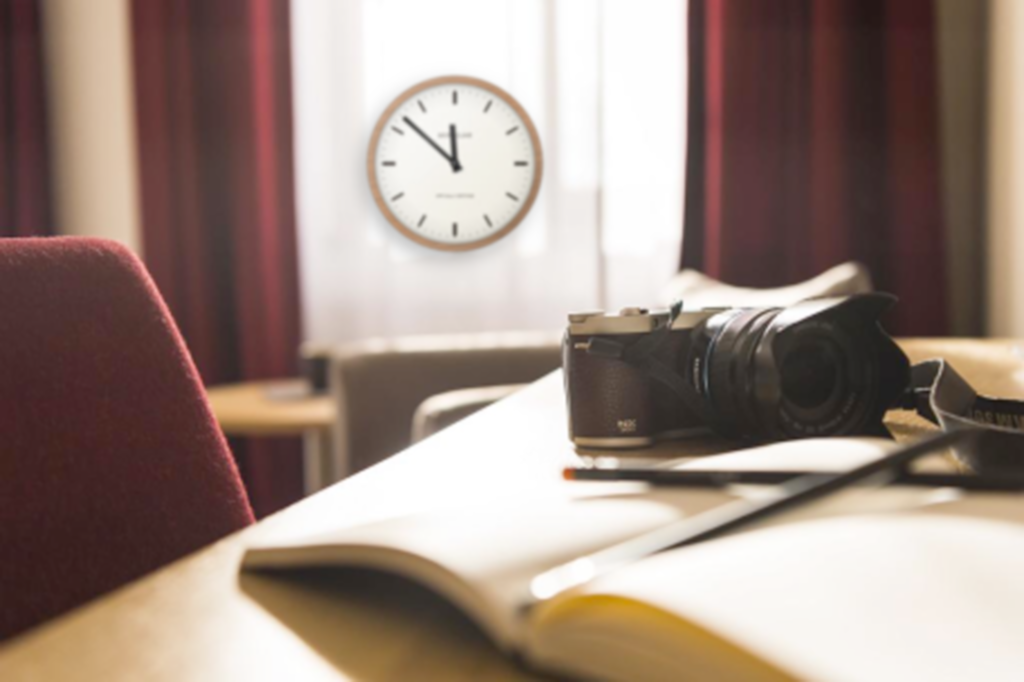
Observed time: 11:52
